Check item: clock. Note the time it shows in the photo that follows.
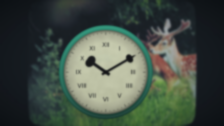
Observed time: 10:10
